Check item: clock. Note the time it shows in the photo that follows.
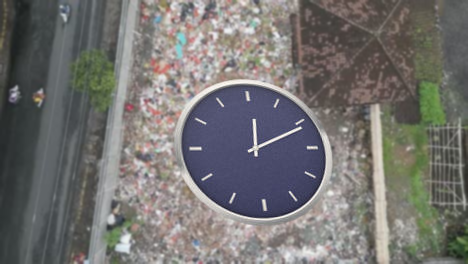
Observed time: 12:11
